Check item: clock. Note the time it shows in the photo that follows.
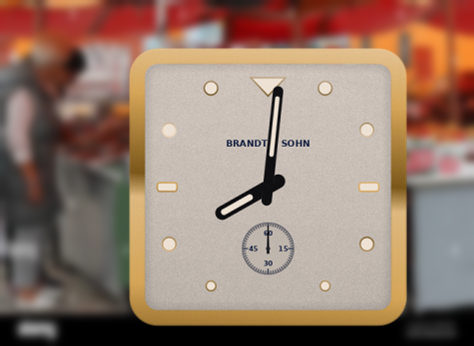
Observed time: 8:01
